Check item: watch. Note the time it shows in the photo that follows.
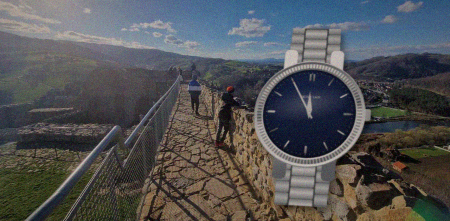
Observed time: 11:55
